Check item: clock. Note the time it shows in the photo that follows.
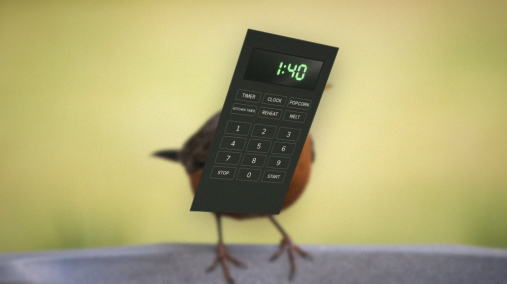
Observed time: 1:40
